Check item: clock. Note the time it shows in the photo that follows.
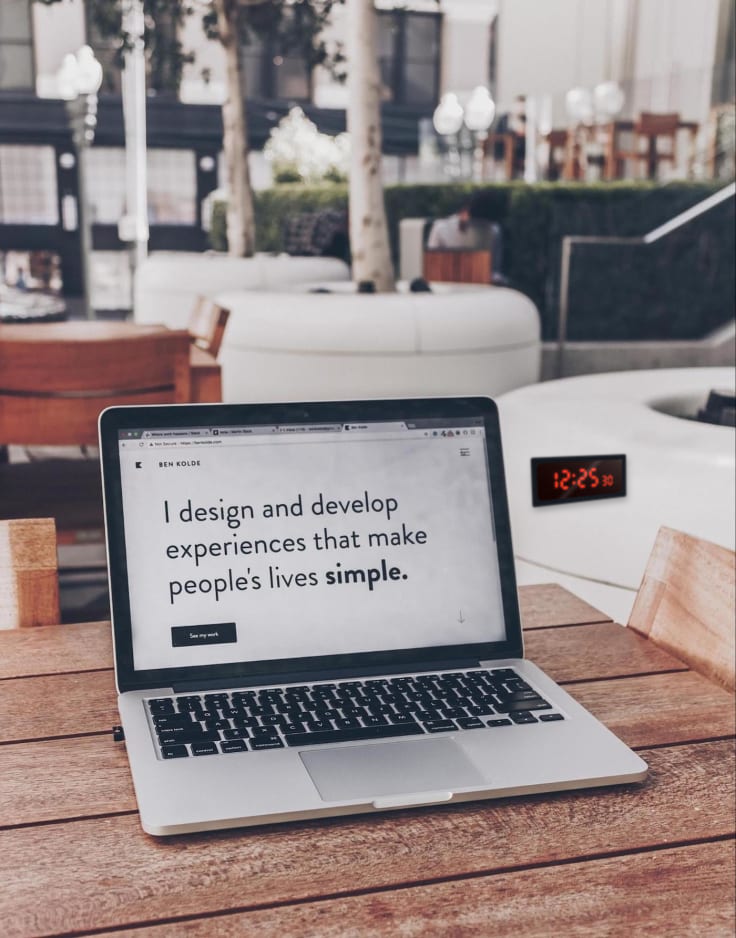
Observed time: 12:25
